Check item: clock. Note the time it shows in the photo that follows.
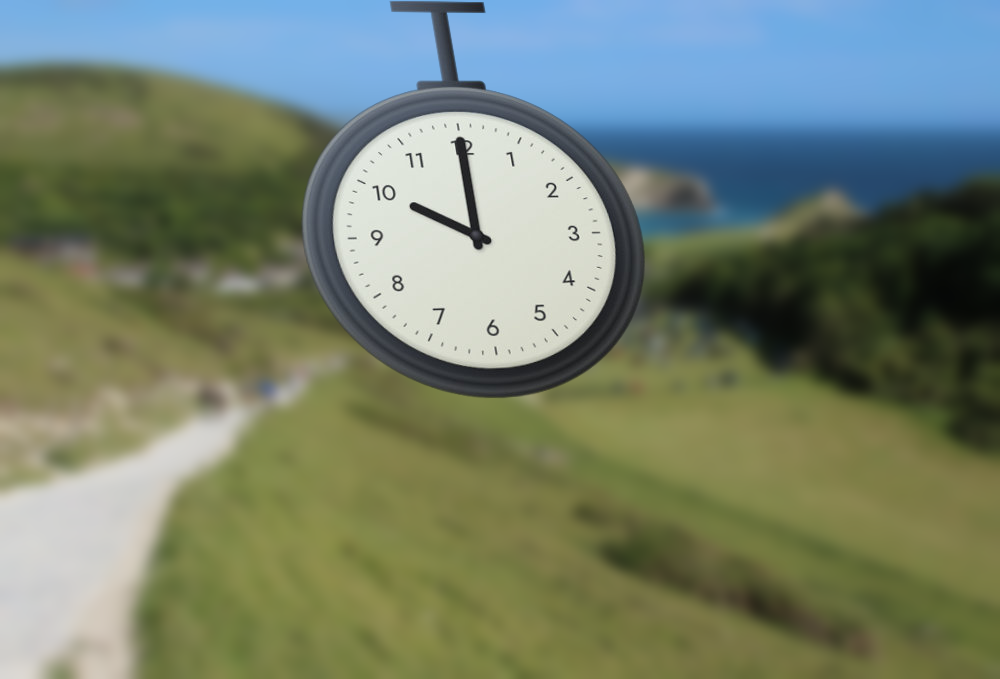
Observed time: 10:00
